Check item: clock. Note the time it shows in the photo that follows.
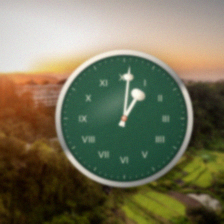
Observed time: 1:01
